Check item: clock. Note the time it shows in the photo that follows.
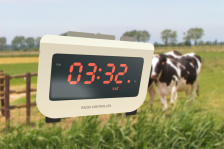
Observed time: 3:32
